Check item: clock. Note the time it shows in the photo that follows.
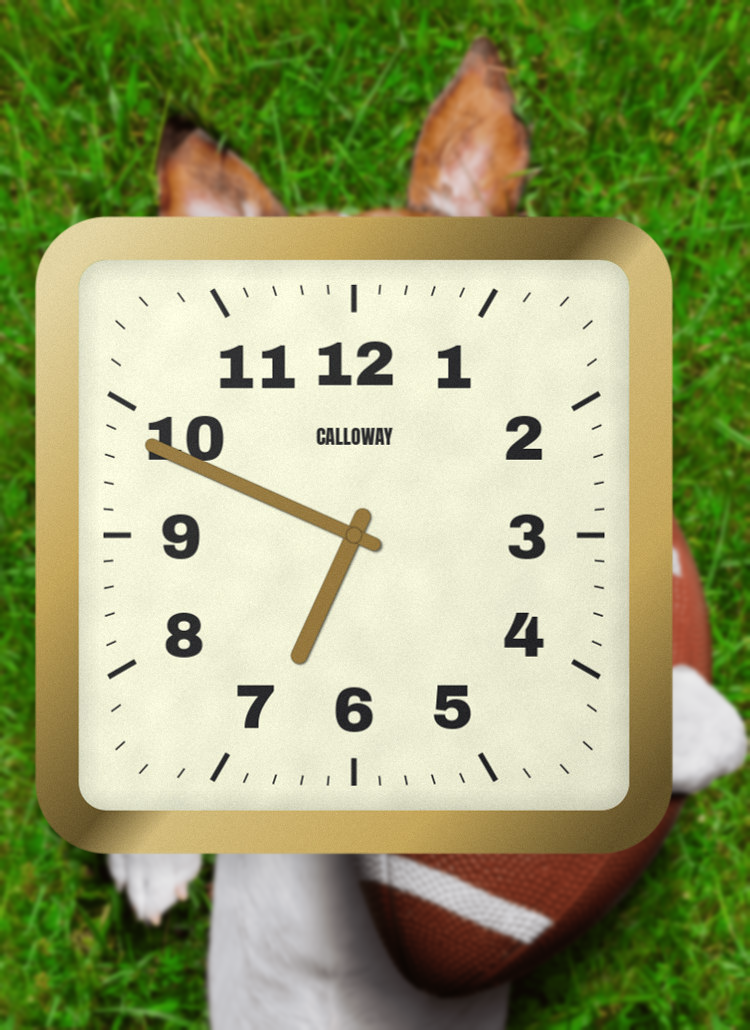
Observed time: 6:49
